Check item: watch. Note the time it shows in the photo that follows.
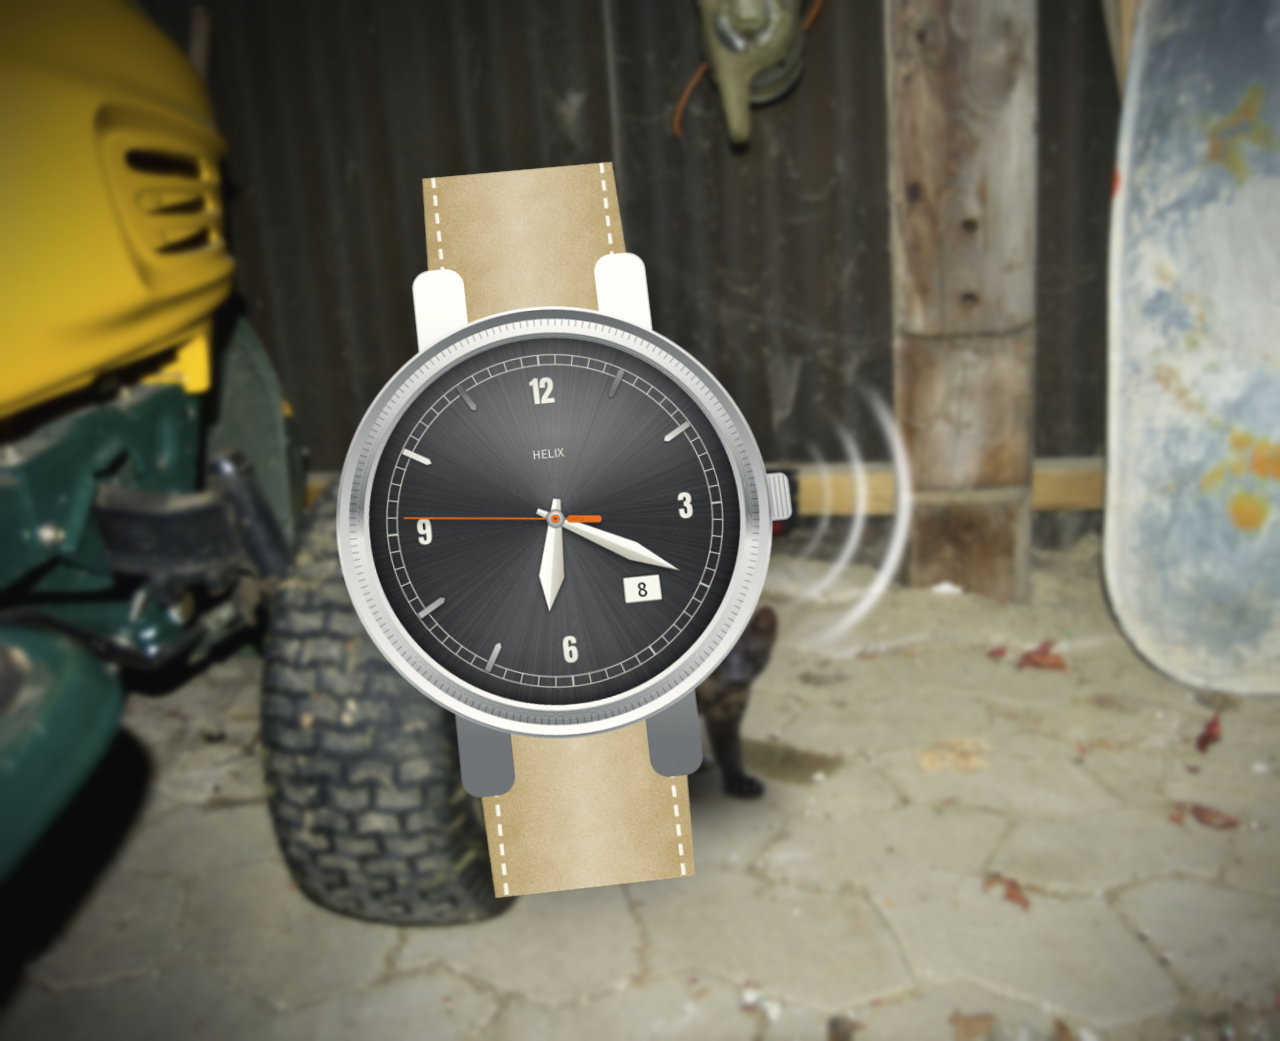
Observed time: 6:19:46
